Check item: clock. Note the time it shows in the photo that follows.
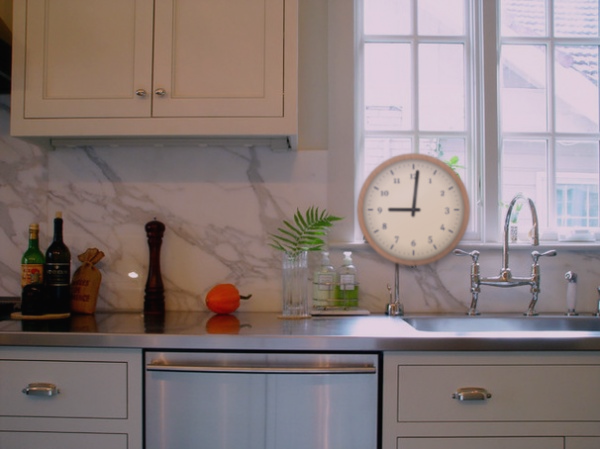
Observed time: 9:01
